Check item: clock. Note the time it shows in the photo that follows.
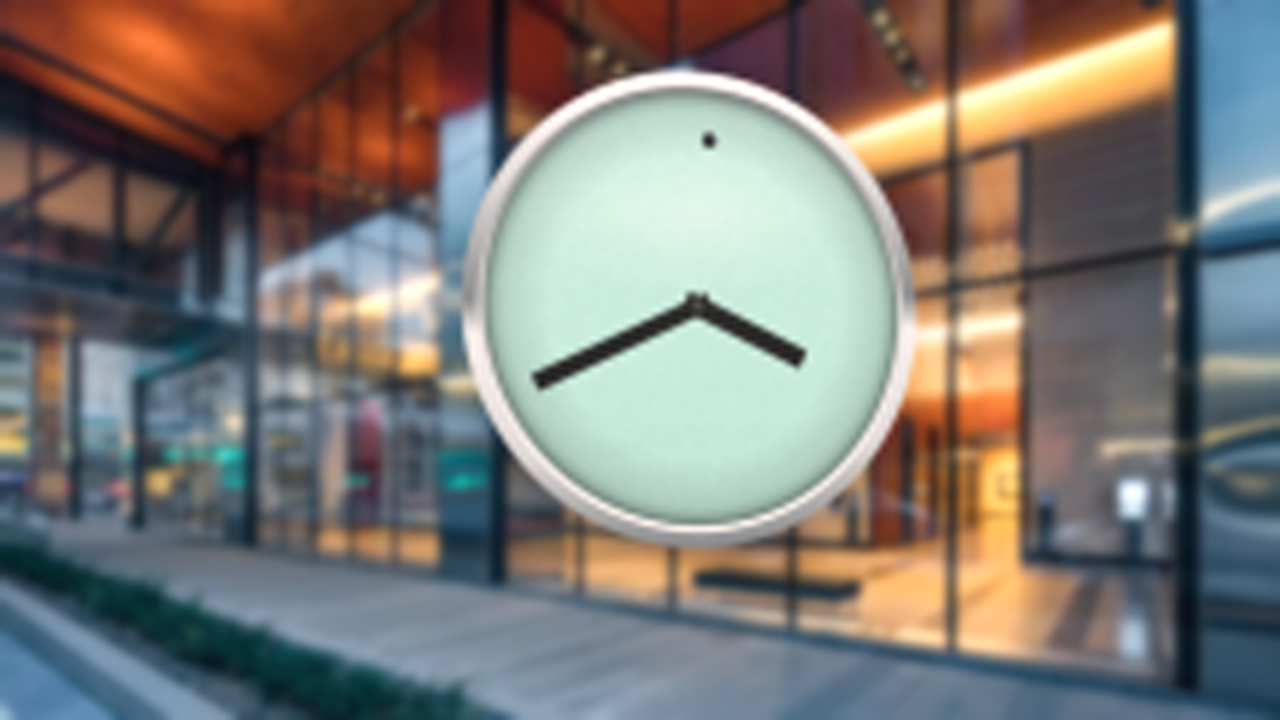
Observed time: 3:40
